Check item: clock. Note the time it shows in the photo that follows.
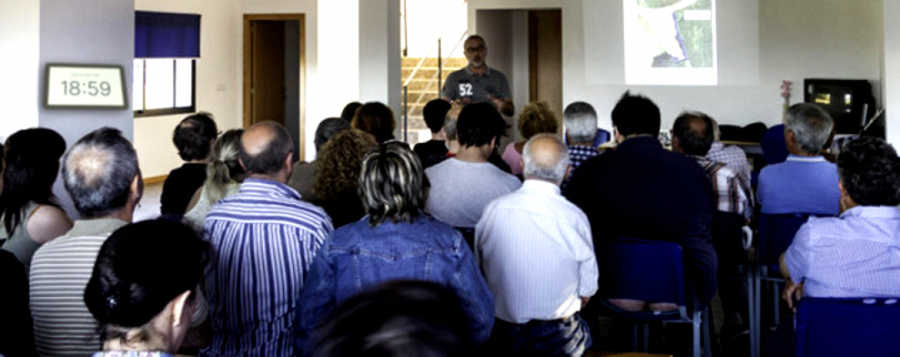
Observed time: 18:59
